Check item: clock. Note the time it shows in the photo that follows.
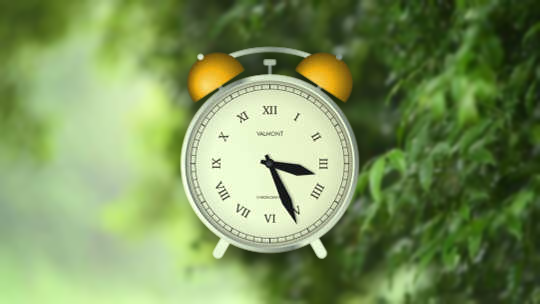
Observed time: 3:26
